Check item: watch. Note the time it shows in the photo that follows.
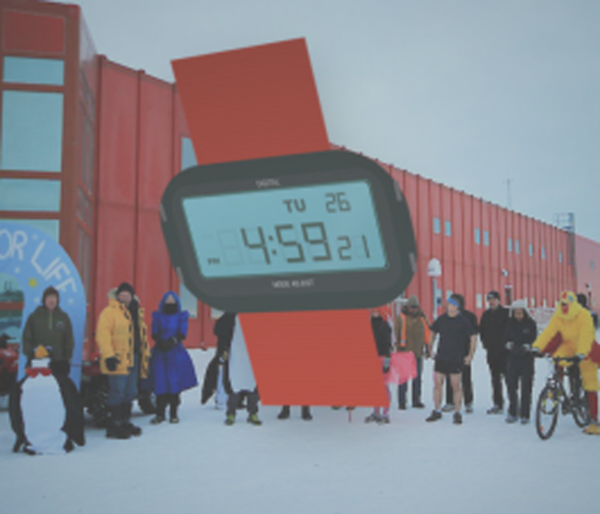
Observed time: 4:59:21
